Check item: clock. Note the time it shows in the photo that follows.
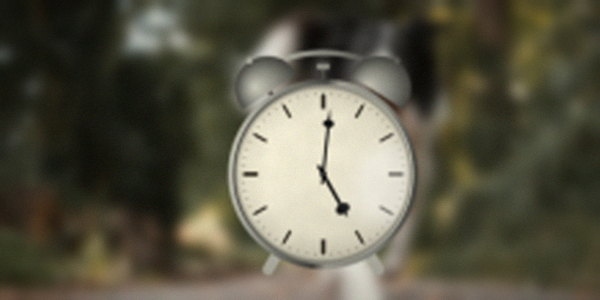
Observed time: 5:01
